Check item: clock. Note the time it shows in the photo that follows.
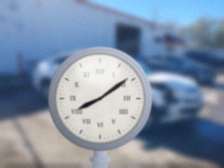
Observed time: 8:09
